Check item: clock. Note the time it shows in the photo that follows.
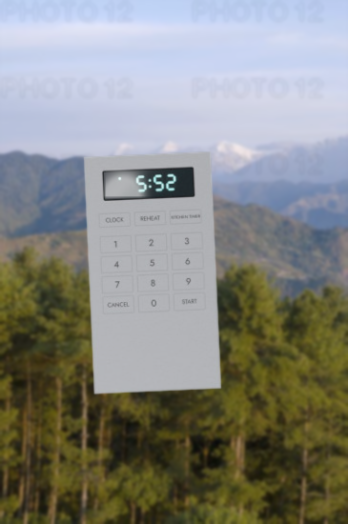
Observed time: 5:52
